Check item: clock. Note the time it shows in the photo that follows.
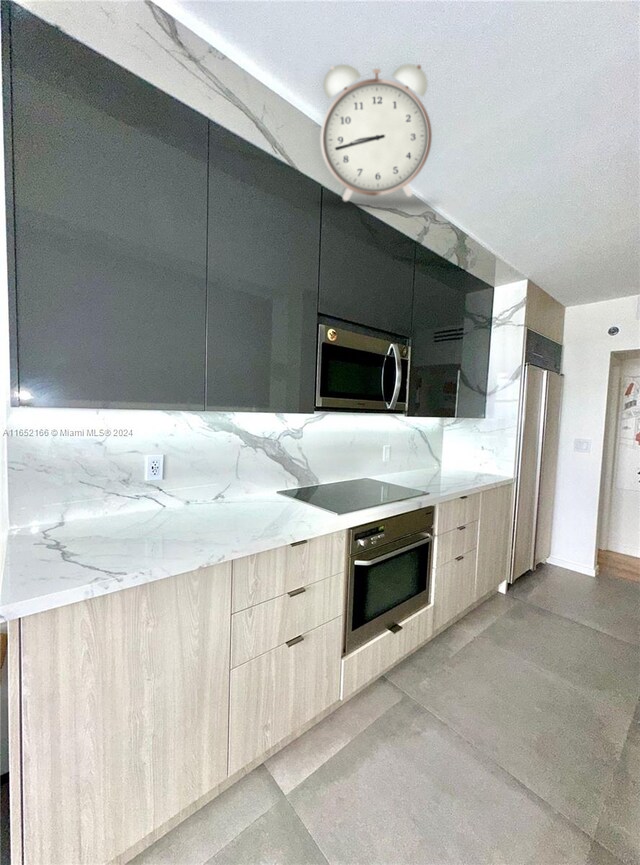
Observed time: 8:43
